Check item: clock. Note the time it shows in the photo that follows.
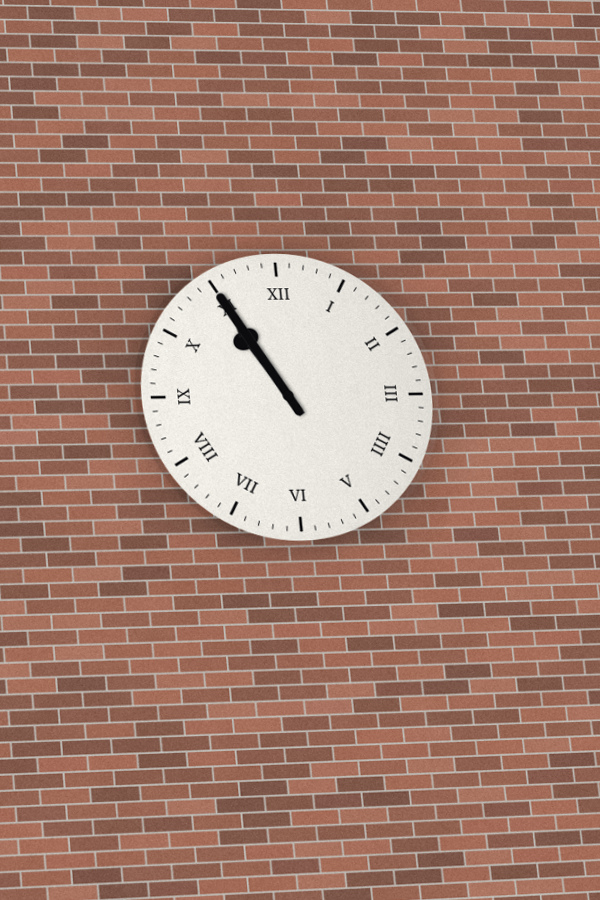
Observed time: 10:55
